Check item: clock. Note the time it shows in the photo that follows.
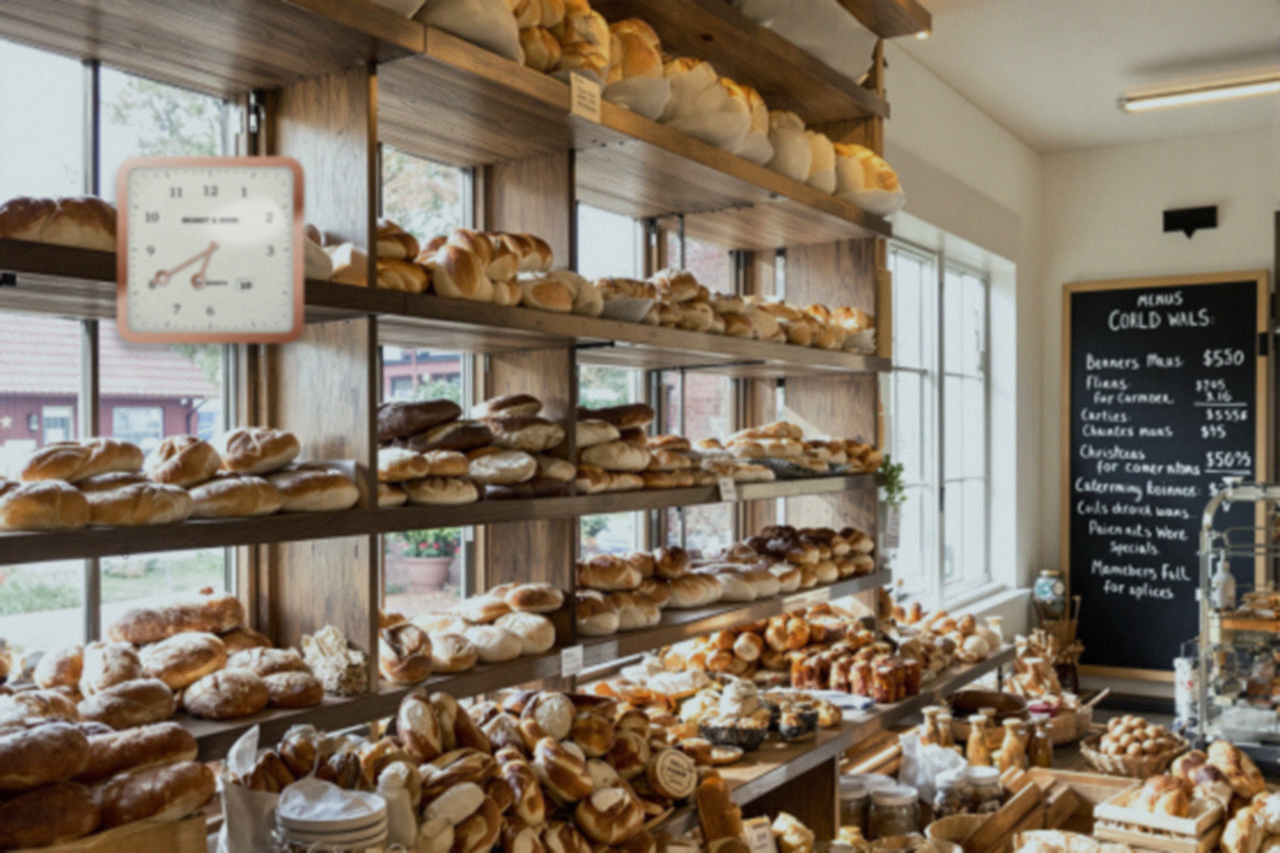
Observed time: 6:40
